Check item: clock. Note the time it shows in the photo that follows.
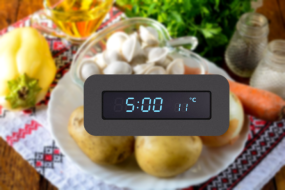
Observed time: 5:00
